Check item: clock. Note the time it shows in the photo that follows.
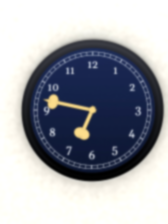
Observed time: 6:47
